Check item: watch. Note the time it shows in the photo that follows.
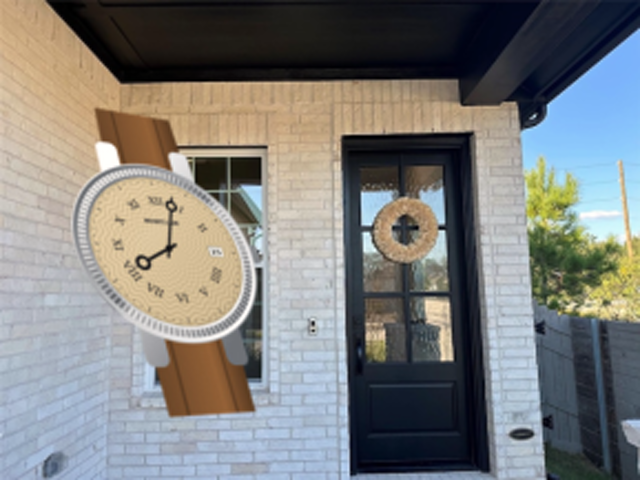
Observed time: 8:03
